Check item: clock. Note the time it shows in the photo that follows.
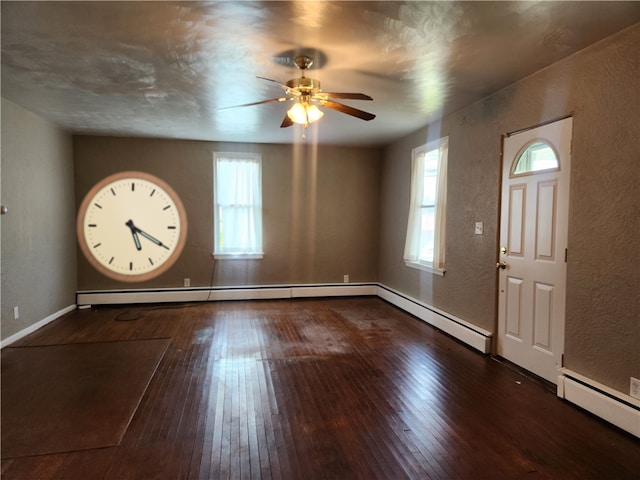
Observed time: 5:20
